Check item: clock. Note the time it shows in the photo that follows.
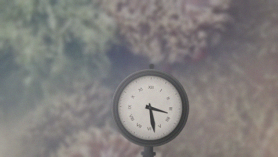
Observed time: 3:28
